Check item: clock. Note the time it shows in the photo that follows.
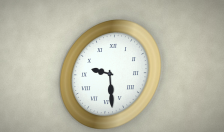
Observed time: 9:28
